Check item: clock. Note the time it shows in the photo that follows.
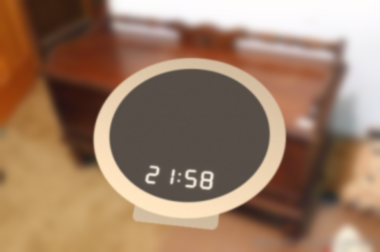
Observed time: 21:58
